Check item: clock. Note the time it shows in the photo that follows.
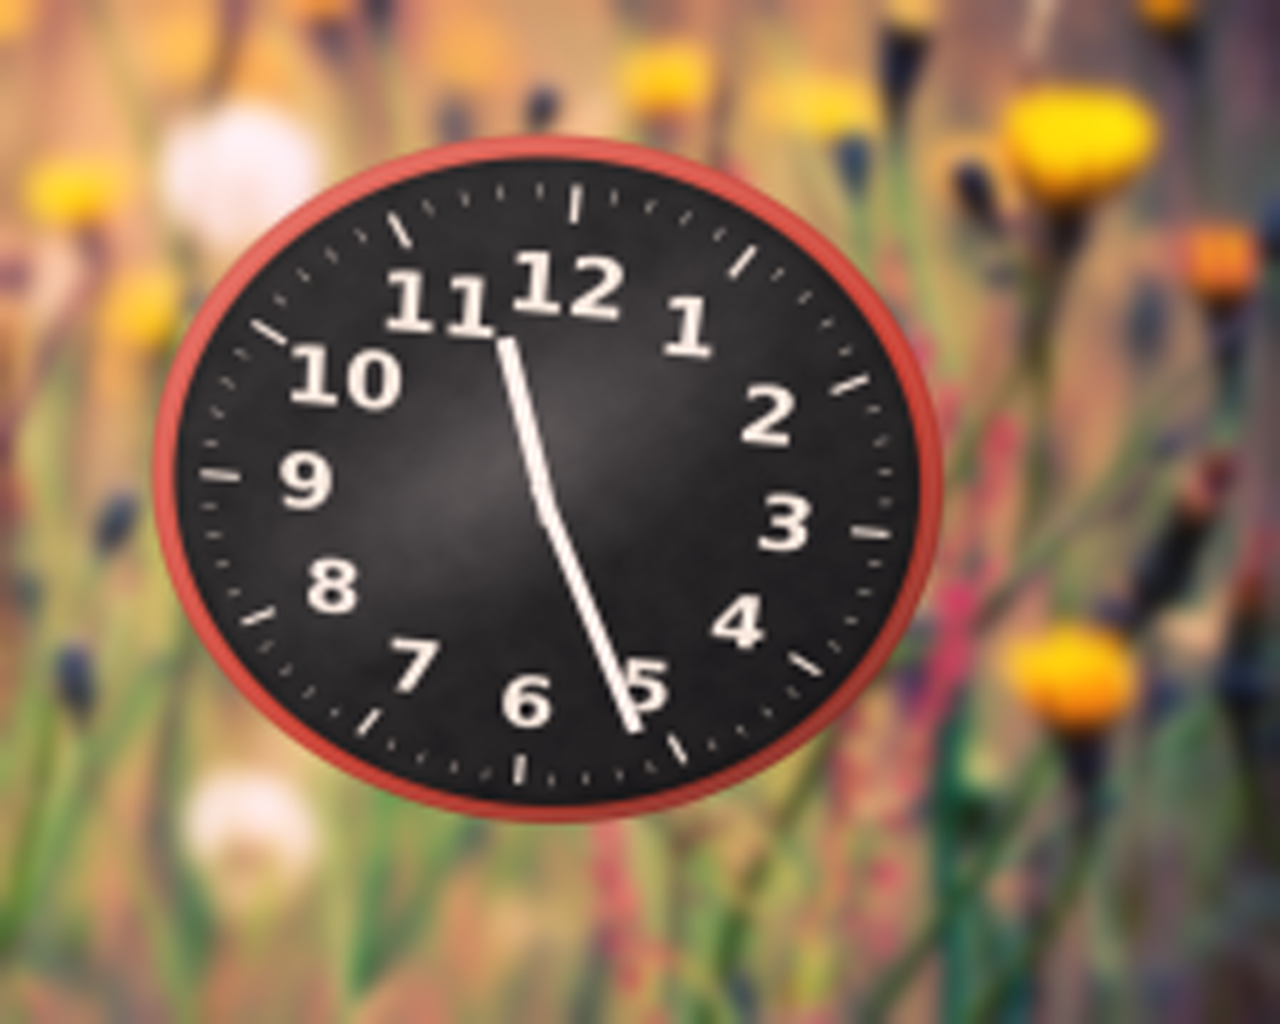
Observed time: 11:26
